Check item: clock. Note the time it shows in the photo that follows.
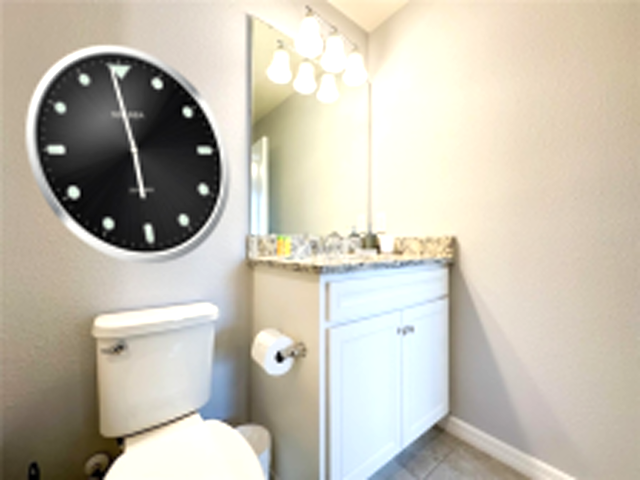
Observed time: 5:59
